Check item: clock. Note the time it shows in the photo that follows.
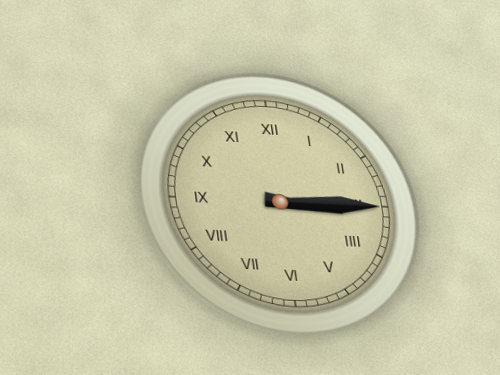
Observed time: 3:15
